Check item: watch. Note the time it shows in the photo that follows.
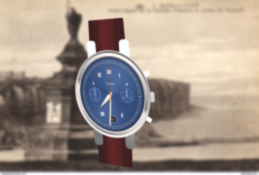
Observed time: 7:31
